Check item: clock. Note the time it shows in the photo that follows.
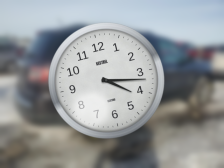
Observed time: 4:17
